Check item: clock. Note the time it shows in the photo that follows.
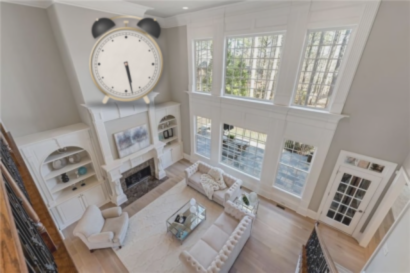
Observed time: 5:28
